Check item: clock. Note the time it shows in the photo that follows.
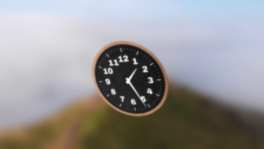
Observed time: 1:26
